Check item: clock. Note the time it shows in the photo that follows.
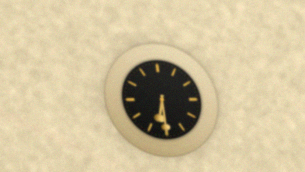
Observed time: 6:30
